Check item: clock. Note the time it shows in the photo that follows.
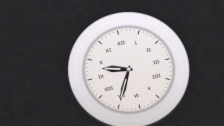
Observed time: 9:35
